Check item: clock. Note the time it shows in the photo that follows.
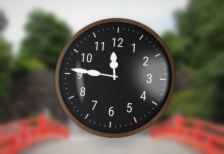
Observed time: 11:46
